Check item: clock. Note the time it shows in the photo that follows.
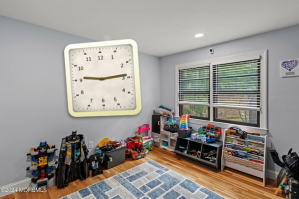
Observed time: 9:14
